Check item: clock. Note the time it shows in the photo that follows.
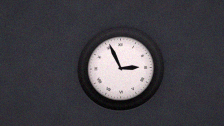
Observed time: 2:56
